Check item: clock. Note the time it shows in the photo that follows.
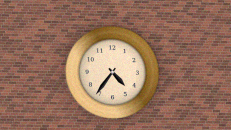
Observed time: 4:36
